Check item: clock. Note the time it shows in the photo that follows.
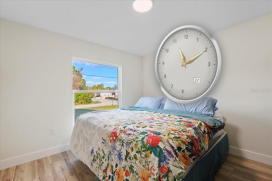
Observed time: 11:10
